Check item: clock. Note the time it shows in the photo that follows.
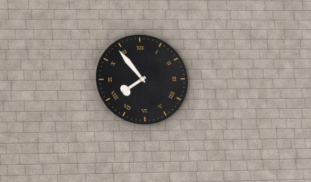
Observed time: 7:54
